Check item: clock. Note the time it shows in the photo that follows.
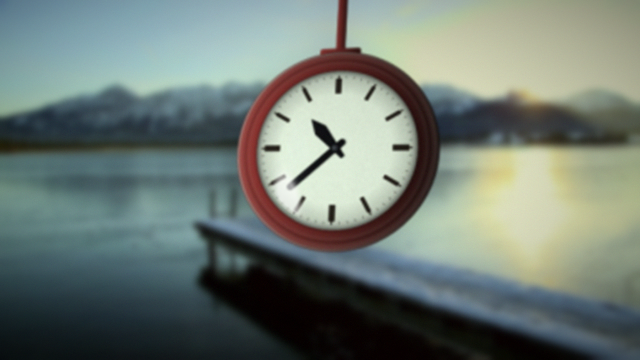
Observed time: 10:38
